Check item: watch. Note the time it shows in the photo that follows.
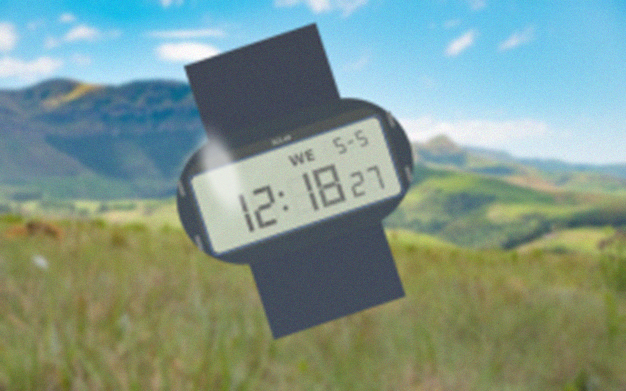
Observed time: 12:18:27
